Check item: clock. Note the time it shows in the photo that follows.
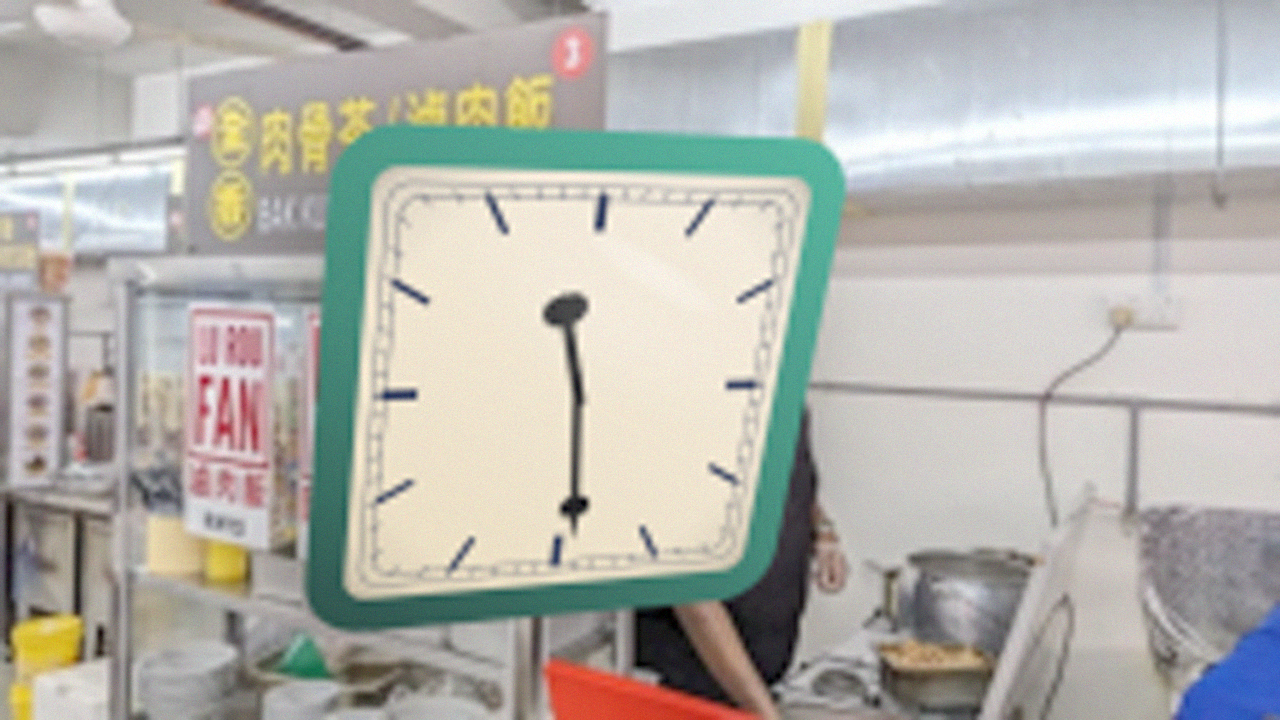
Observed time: 11:29
